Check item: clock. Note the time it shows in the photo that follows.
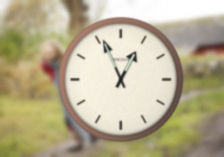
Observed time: 12:56
